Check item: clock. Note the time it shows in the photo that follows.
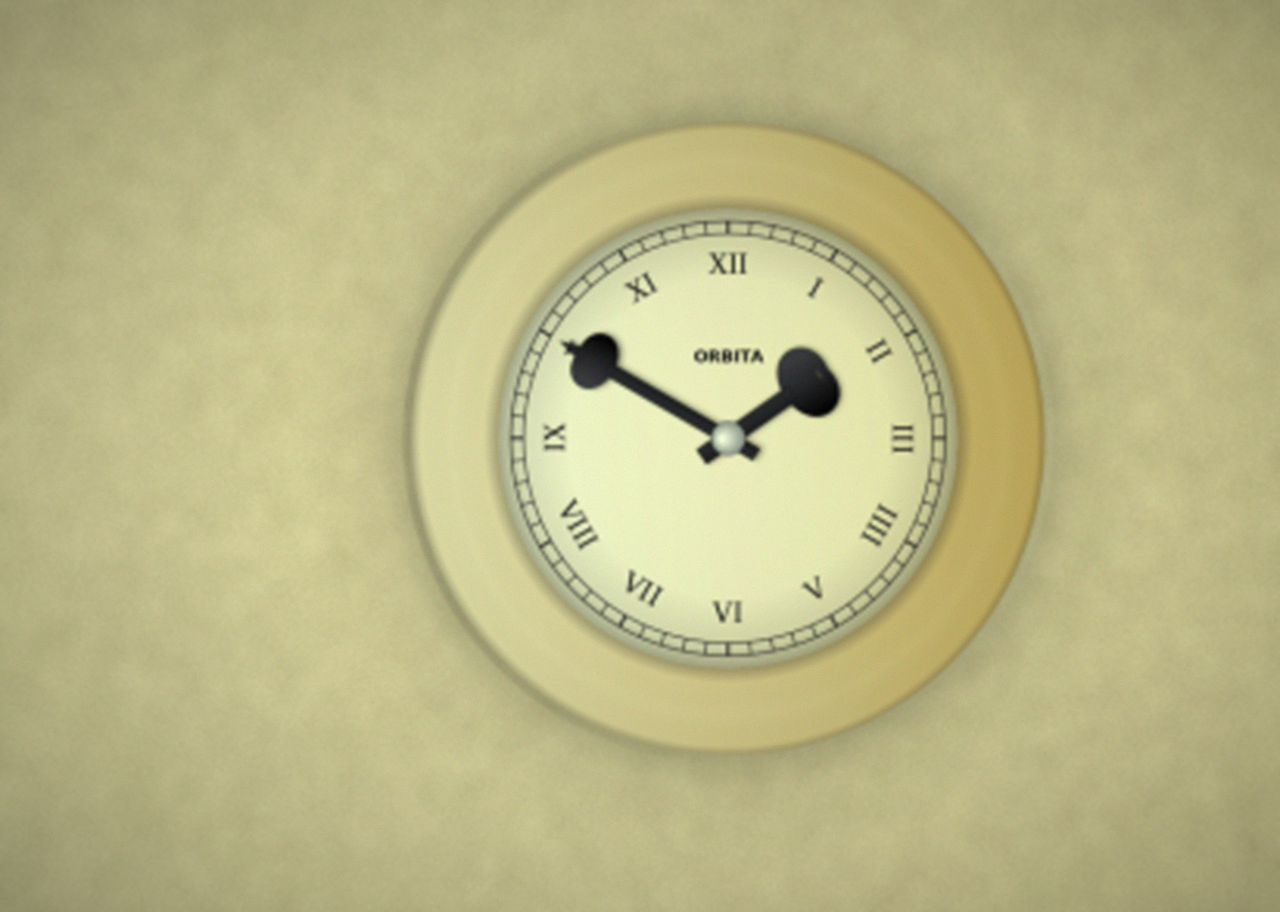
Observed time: 1:50
